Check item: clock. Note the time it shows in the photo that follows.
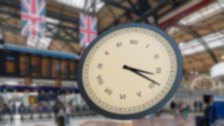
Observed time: 3:19
